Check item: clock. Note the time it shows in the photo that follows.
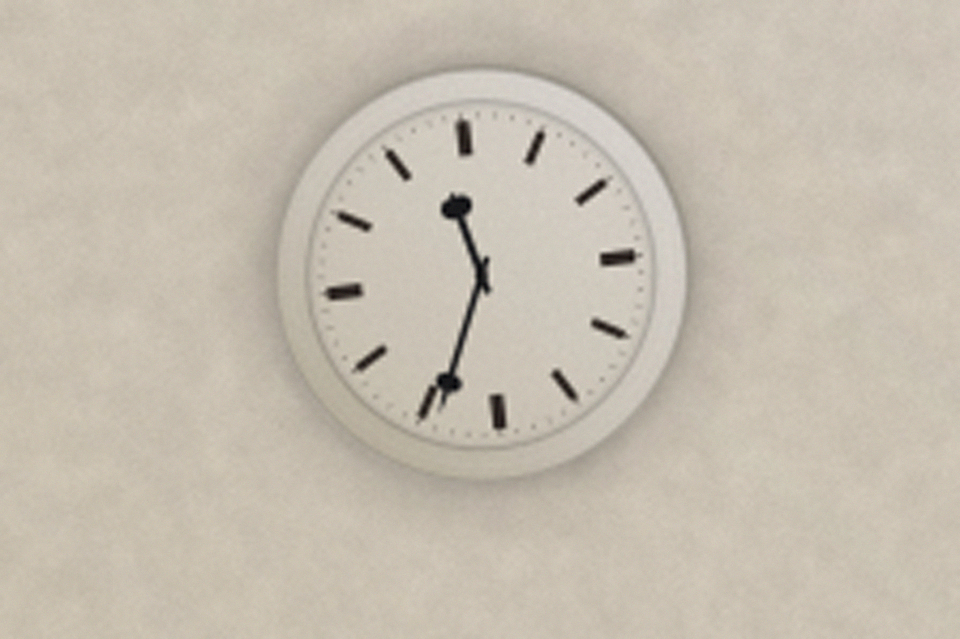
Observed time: 11:34
